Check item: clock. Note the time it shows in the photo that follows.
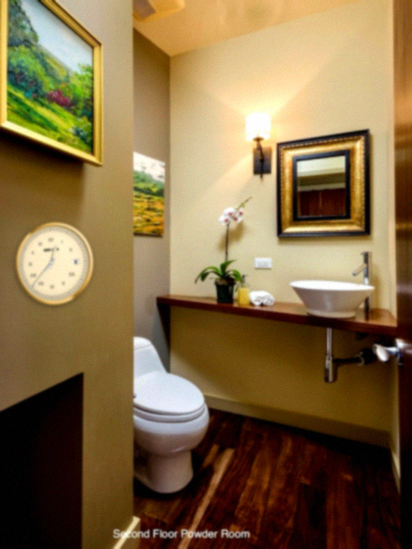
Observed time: 12:37
